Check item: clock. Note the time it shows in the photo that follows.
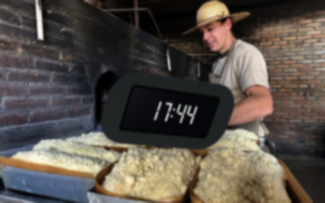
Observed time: 17:44
